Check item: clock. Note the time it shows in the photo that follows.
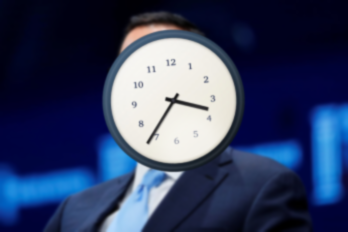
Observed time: 3:36
